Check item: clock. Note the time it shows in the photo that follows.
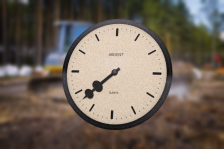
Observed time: 7:38
